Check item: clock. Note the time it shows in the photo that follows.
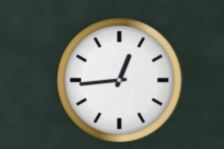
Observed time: 12:44
